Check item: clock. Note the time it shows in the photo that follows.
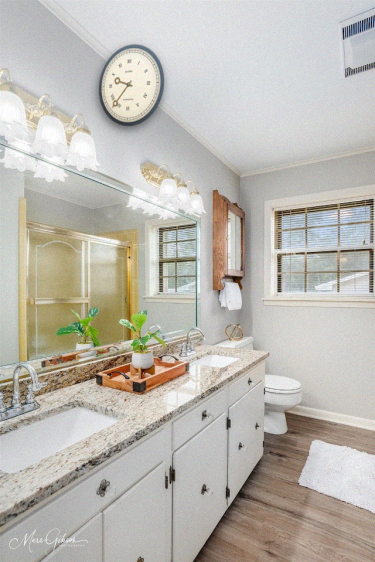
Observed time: 9:37
